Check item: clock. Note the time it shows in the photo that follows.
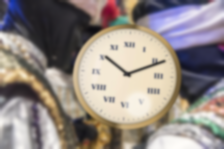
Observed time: 10:11
